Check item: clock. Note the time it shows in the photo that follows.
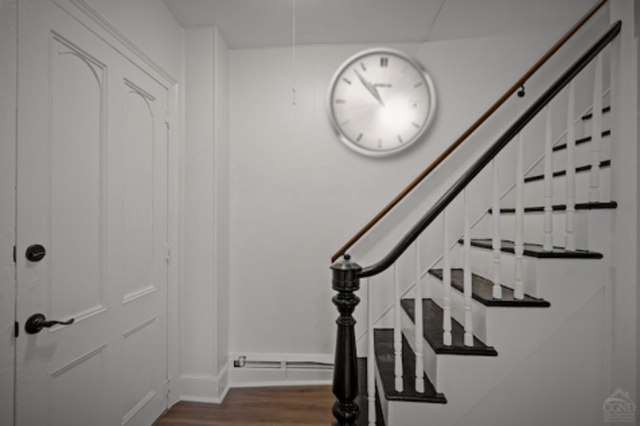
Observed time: 10:53
